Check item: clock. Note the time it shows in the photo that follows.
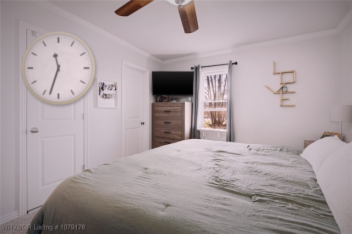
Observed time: 11:33
